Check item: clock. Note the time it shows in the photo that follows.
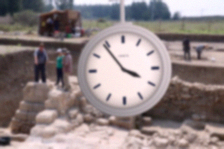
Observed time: 3:54
